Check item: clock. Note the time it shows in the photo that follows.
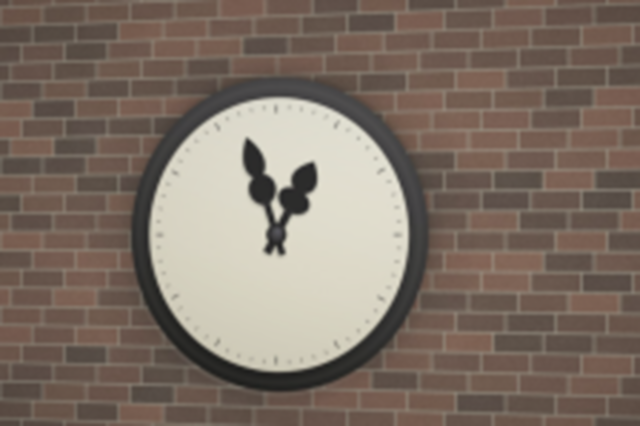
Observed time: 12:57
